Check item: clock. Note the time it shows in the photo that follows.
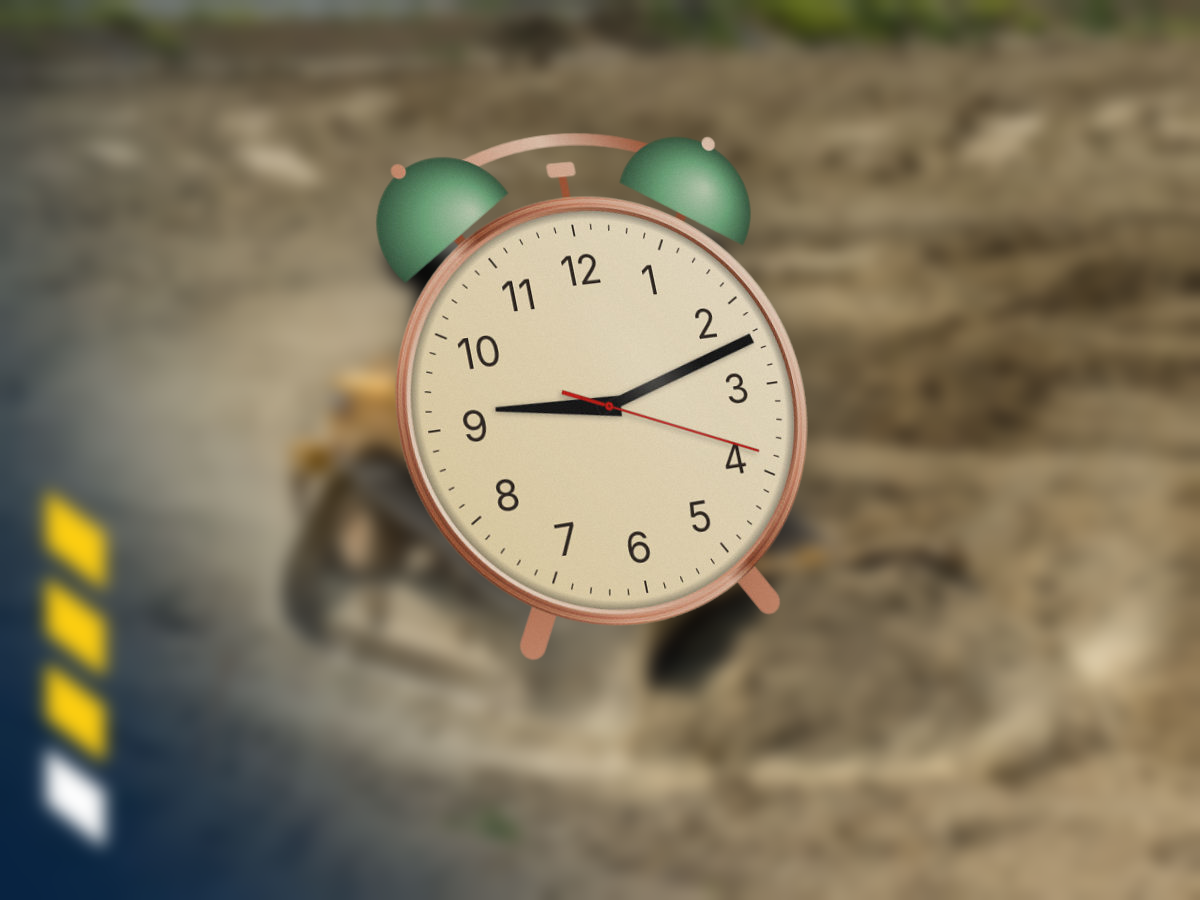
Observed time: 9:12:19
